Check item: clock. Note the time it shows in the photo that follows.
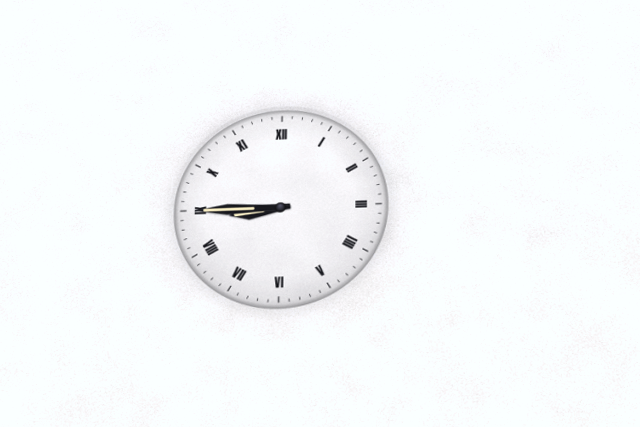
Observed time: 8:45
